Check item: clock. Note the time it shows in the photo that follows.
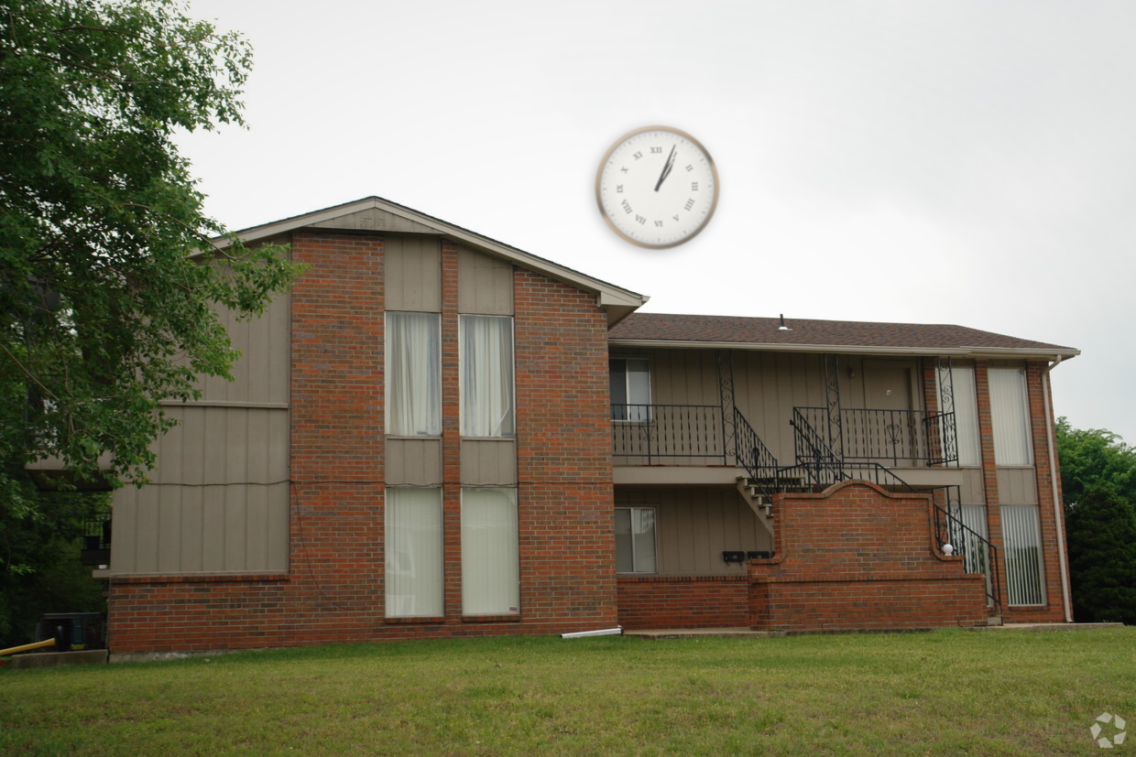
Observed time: 1:04
